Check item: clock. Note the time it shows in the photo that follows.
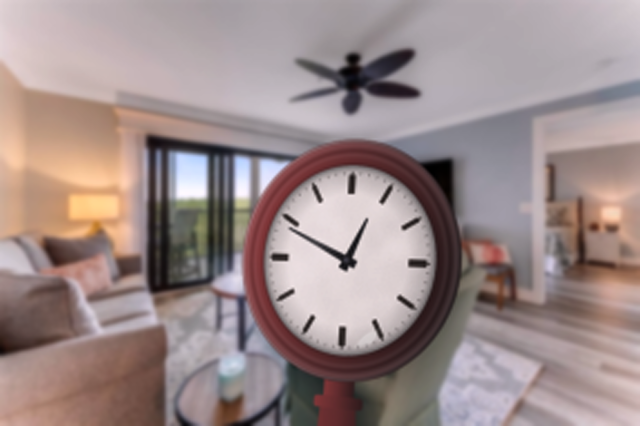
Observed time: 12:49
